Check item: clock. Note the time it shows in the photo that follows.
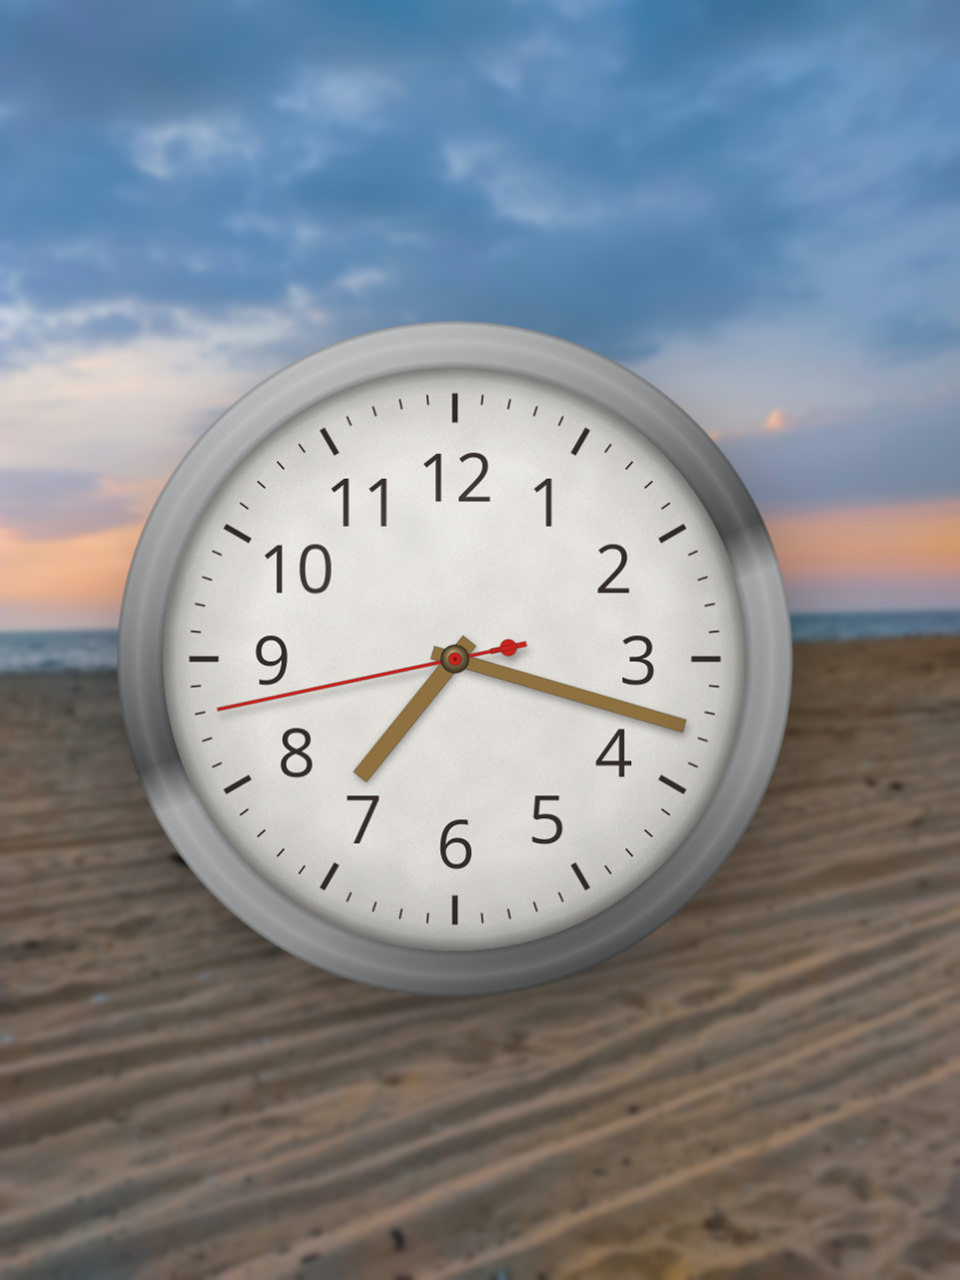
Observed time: 7:17:43
